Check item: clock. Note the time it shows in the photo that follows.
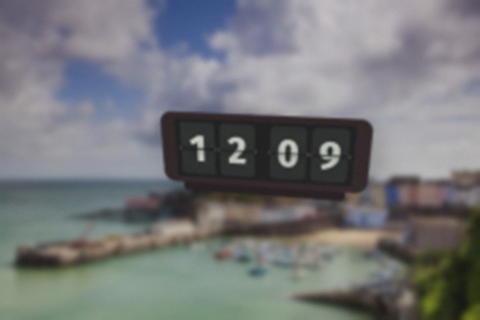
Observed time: 12:09
